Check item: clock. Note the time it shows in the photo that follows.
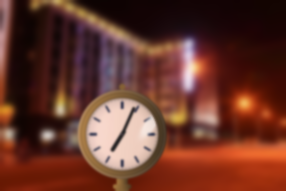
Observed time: 7:04
